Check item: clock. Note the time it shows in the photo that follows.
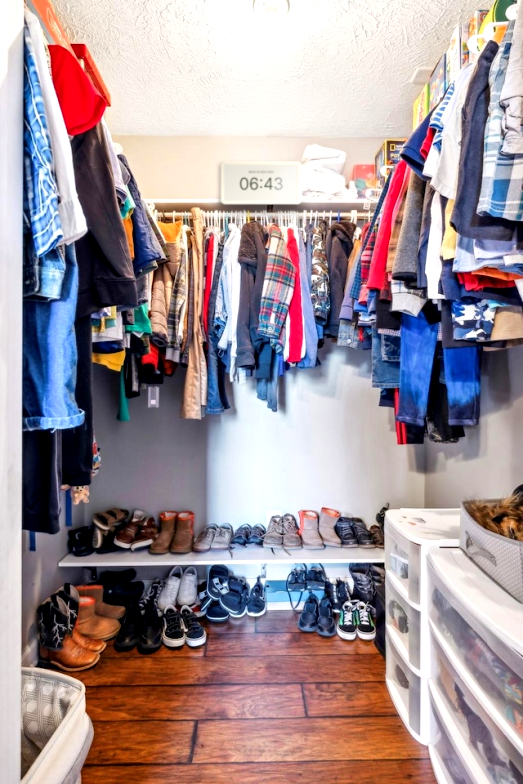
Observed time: 6:43
